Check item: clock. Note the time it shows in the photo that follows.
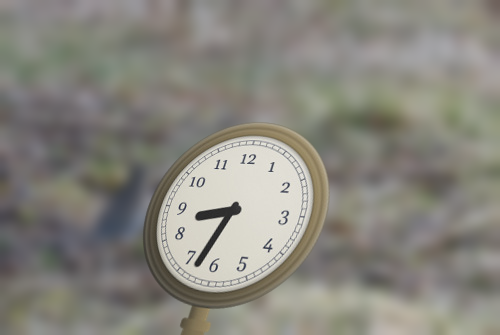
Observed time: 8:33
